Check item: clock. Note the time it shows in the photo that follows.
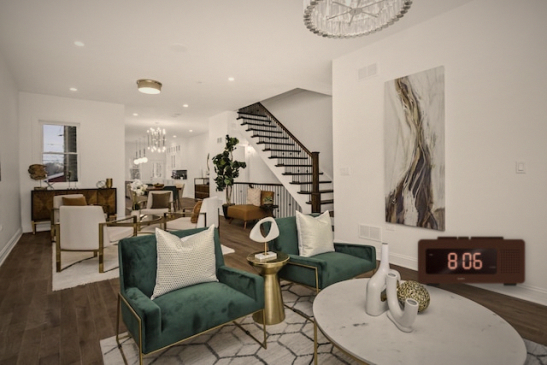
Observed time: 8:06
